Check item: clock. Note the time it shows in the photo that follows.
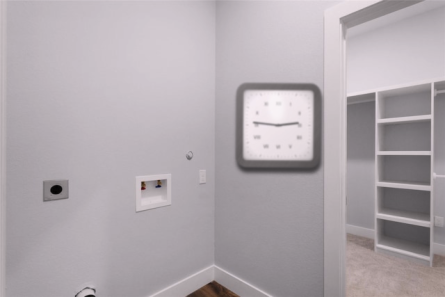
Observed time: 2:46
